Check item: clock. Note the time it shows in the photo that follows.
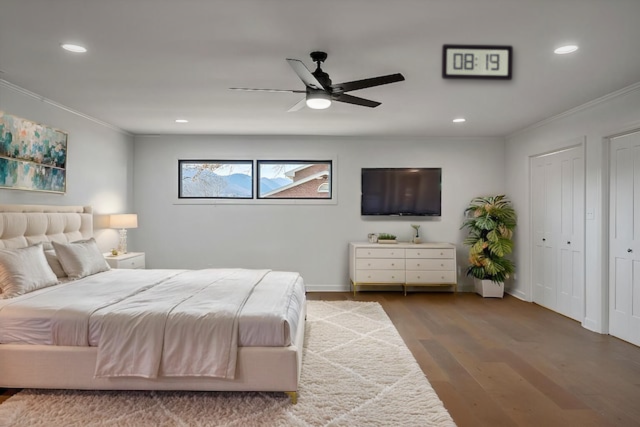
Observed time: 8:19
